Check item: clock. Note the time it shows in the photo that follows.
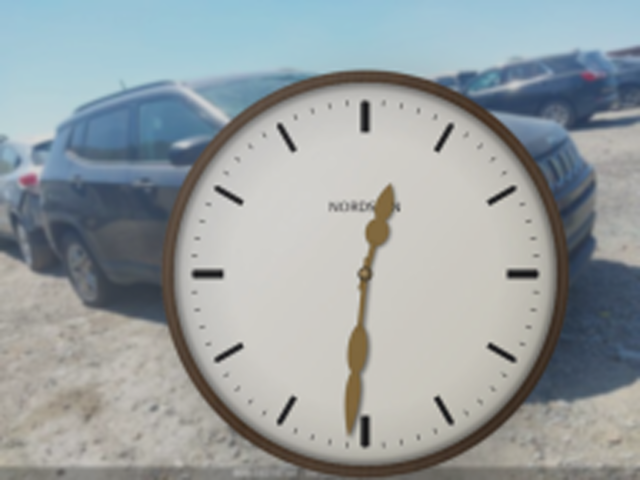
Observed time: 12:31
